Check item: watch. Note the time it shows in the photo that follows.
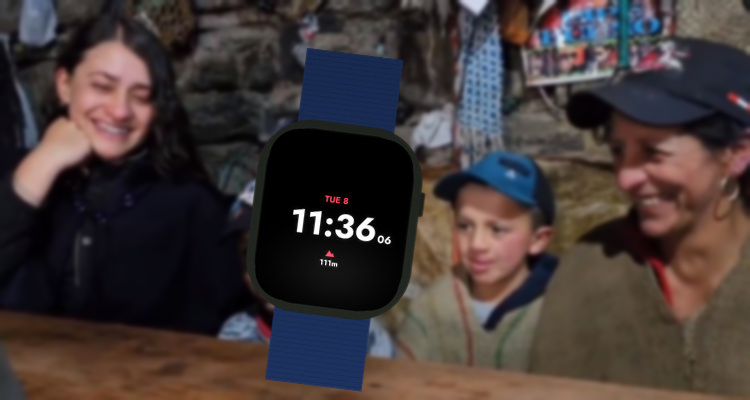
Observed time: 11:36:06
